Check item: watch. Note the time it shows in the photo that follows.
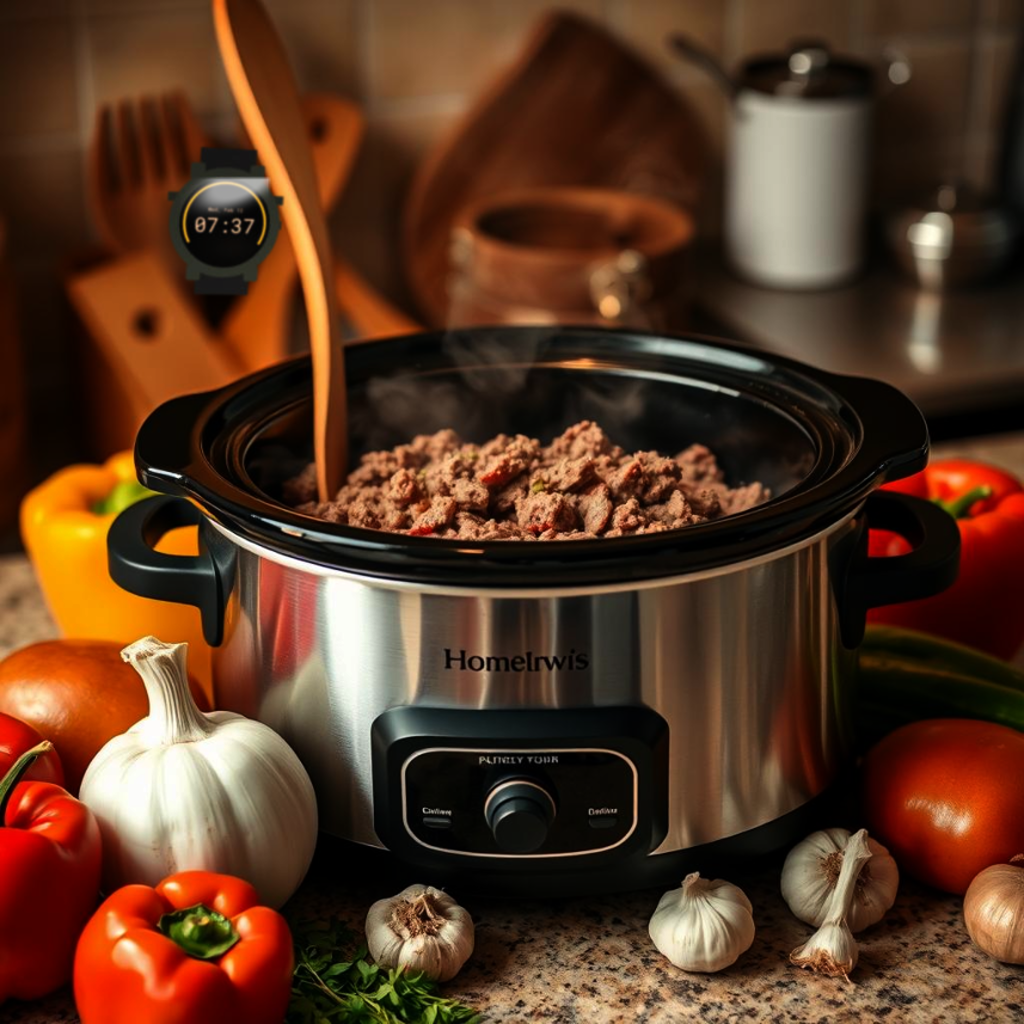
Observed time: 7:37
